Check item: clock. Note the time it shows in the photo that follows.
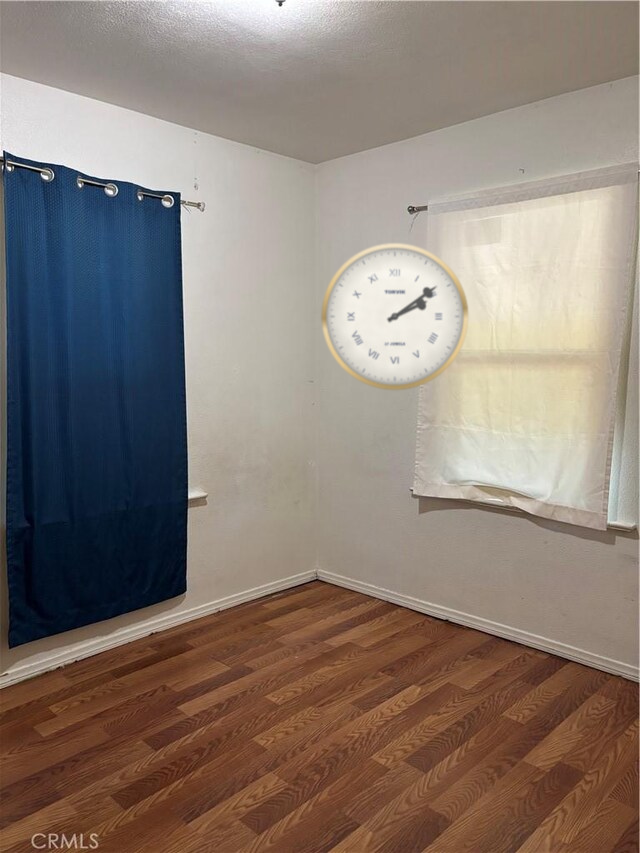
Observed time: 2:09
